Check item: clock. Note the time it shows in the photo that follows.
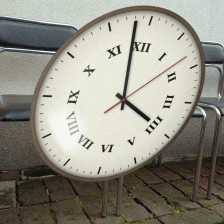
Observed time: 3:58:08
